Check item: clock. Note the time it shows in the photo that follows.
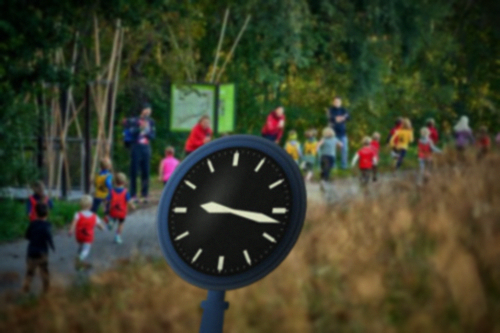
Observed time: 9:17
